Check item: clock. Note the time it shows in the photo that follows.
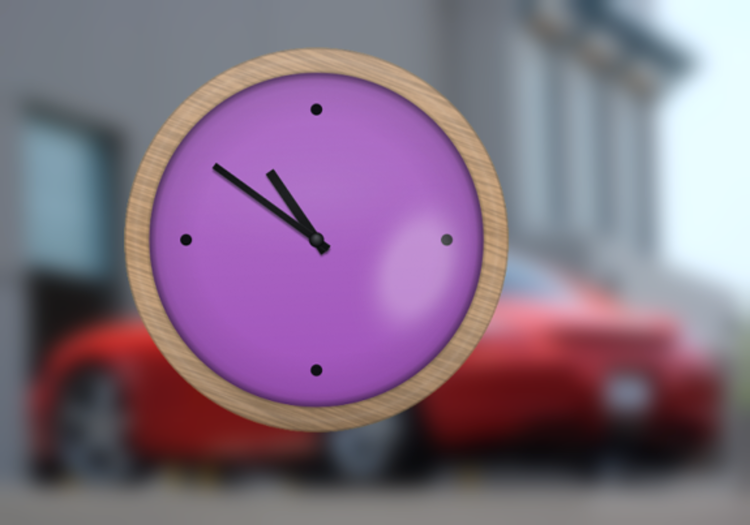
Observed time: 10:51
